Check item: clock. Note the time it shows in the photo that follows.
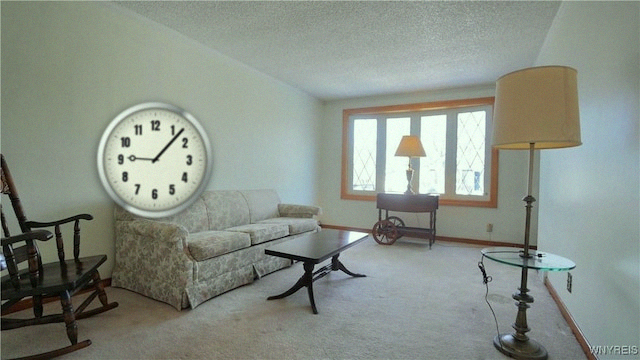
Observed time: 9:07
